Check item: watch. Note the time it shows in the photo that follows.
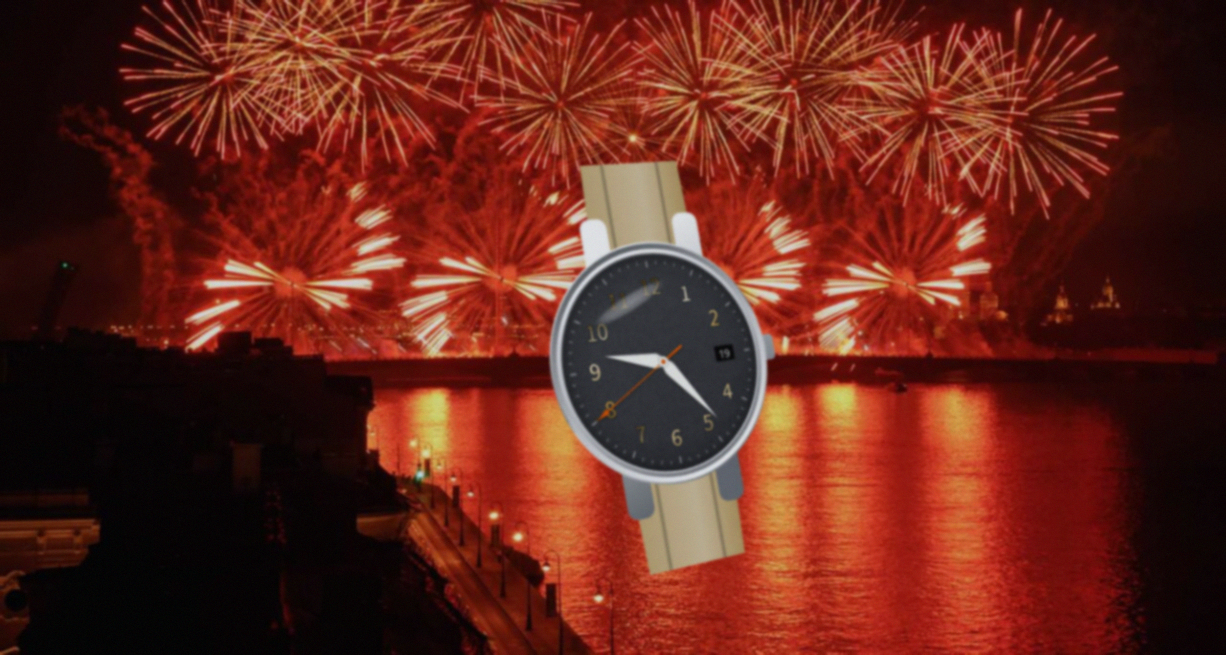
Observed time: 9:23:40
